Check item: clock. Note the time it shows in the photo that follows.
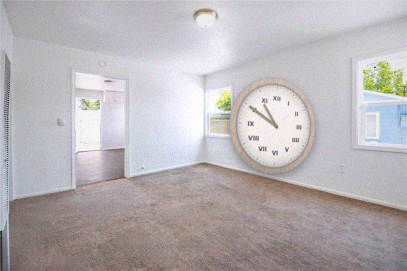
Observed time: 10:50
